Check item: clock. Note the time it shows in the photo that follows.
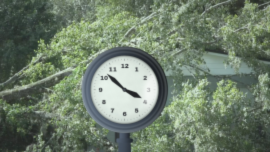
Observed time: 3:52
